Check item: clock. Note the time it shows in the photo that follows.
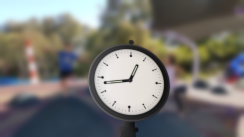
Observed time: 12:43
